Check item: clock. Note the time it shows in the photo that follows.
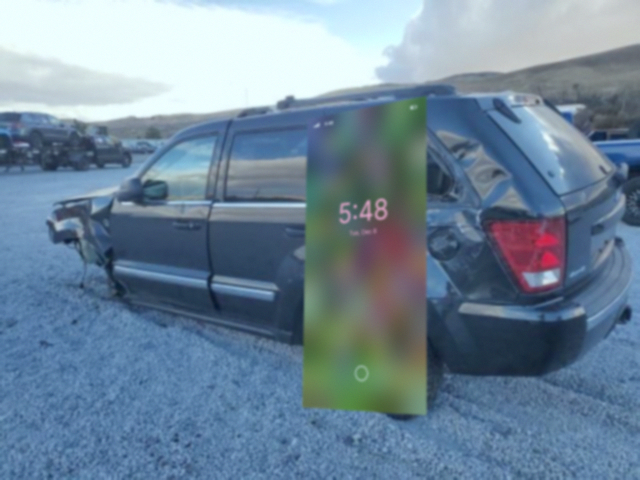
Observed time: 5:48
